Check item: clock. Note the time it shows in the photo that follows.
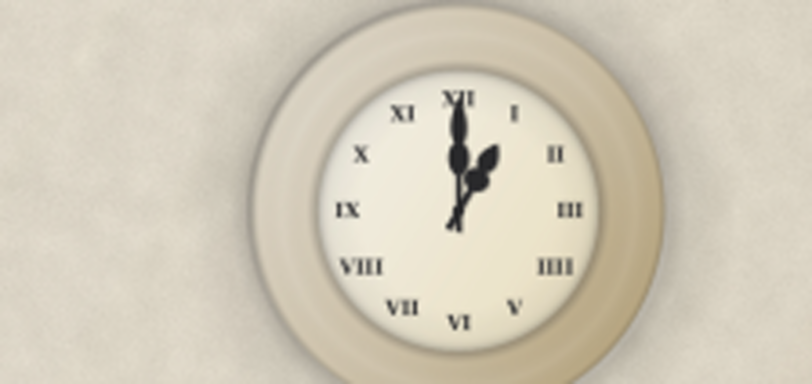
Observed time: 1:00
